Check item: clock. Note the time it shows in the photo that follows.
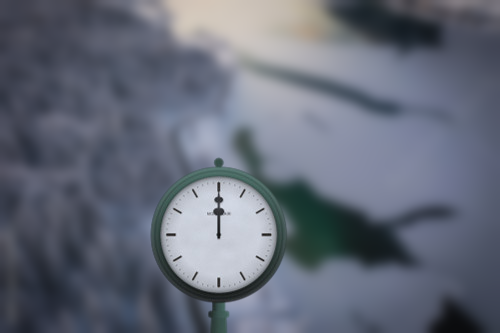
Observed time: 12:00
